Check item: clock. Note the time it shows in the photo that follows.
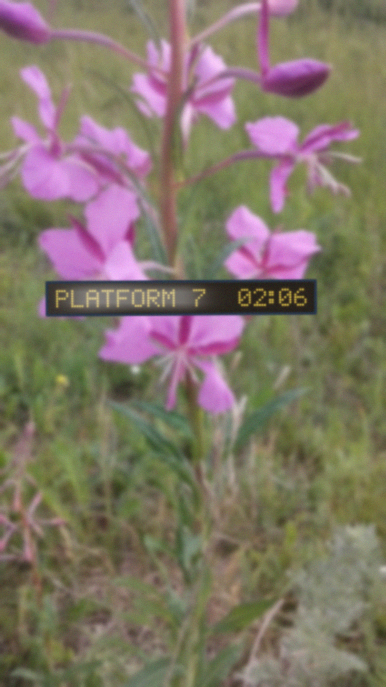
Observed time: 2:06
